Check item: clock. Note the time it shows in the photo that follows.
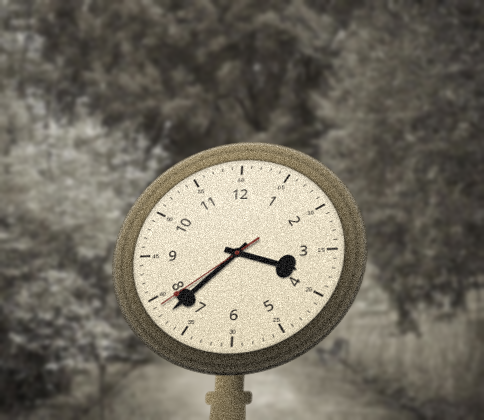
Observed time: 3:37:39
